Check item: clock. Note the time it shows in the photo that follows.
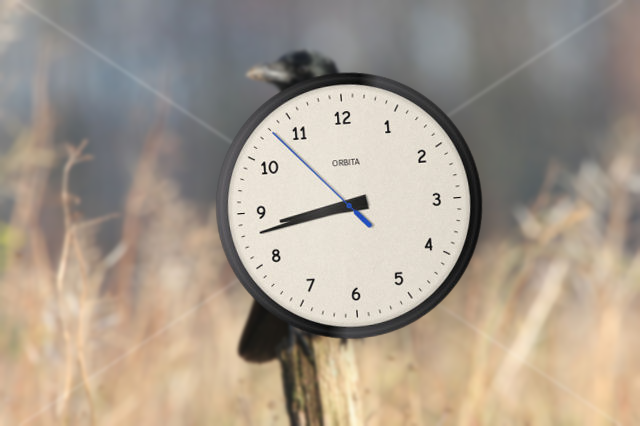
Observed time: 8:42:53
